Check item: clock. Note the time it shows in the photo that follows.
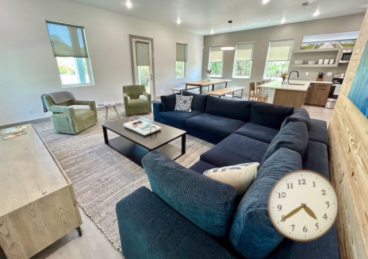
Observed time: 4:40
